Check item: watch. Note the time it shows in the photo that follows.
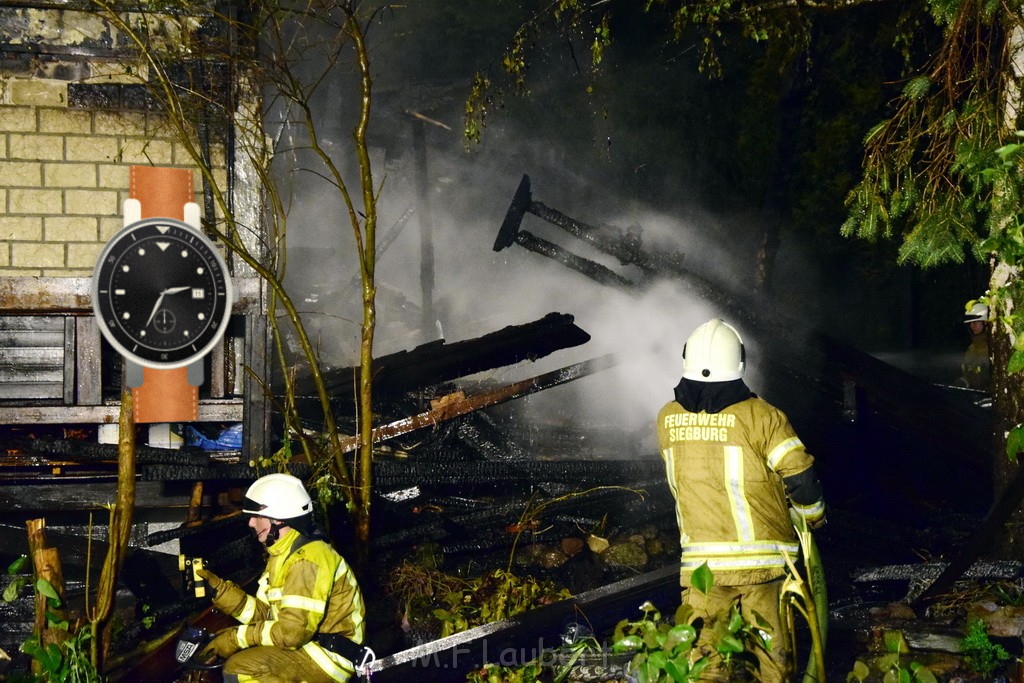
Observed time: 2:35
